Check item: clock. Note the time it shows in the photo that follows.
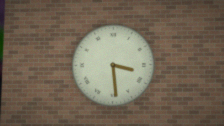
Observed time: 3:29
